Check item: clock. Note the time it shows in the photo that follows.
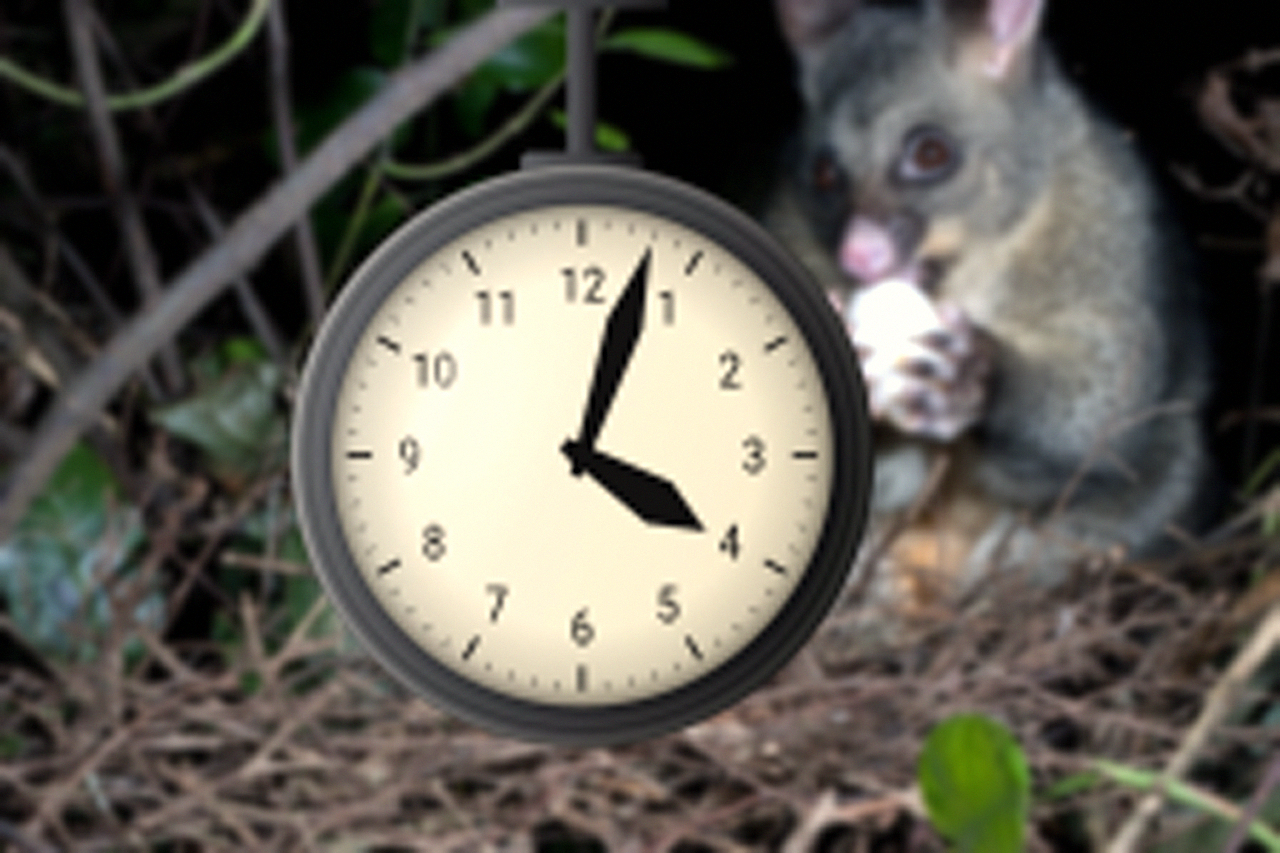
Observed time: 4:03
